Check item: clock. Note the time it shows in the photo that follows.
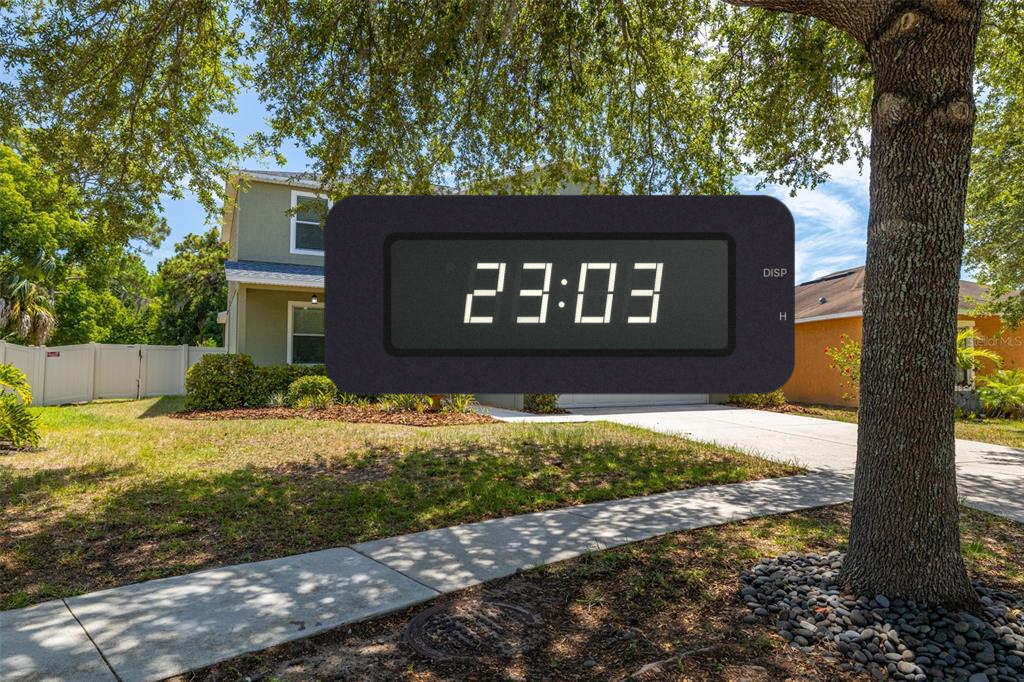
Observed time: 23:03
